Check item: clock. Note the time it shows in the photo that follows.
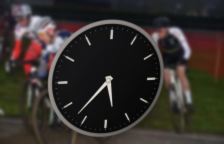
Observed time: 5:37
